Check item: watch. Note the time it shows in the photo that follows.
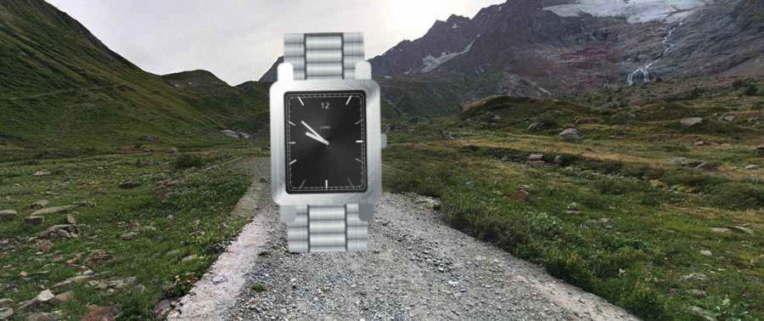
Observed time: 9:52
